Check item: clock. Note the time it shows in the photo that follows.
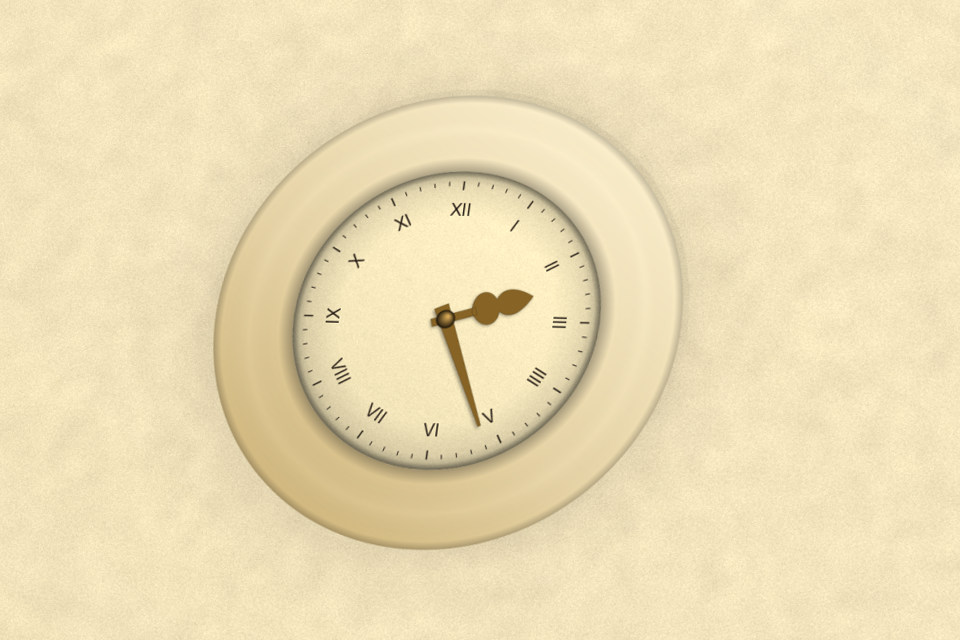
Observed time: 2:26
